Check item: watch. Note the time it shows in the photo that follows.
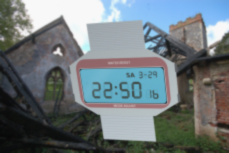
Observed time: 22:50:16
